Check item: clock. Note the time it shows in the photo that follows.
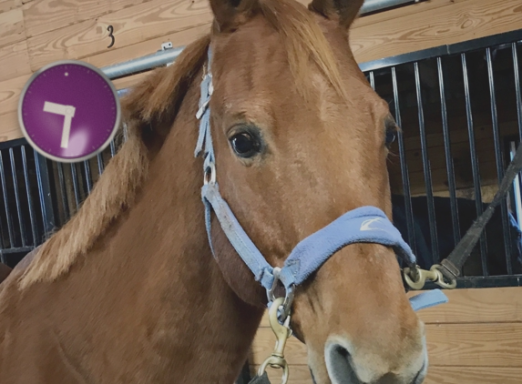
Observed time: 9:32
